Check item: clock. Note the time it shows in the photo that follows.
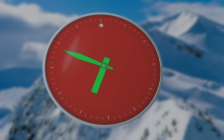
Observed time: 6:49
